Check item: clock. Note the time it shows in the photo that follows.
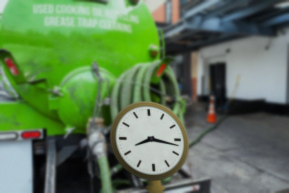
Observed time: 8:17
